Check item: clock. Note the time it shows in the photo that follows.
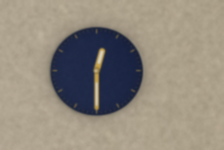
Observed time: 12:30
